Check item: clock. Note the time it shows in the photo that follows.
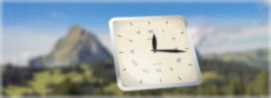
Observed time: 12:16
